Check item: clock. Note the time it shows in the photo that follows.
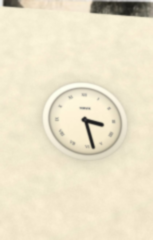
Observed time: 3:28
